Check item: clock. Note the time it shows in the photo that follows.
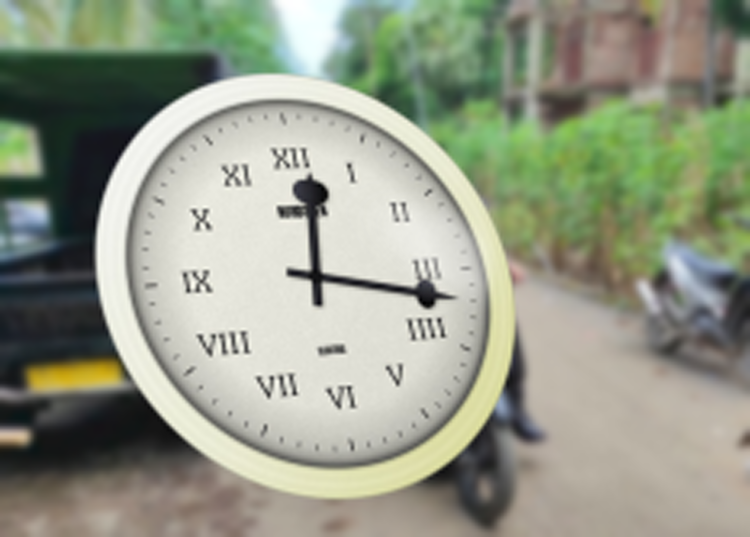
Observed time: 12:17
